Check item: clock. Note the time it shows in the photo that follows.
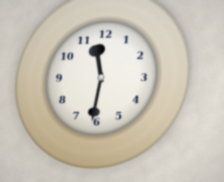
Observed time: 11:31
